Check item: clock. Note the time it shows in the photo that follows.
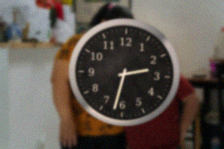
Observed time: 2:32
